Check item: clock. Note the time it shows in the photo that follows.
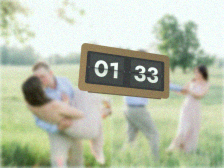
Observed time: 1:33
